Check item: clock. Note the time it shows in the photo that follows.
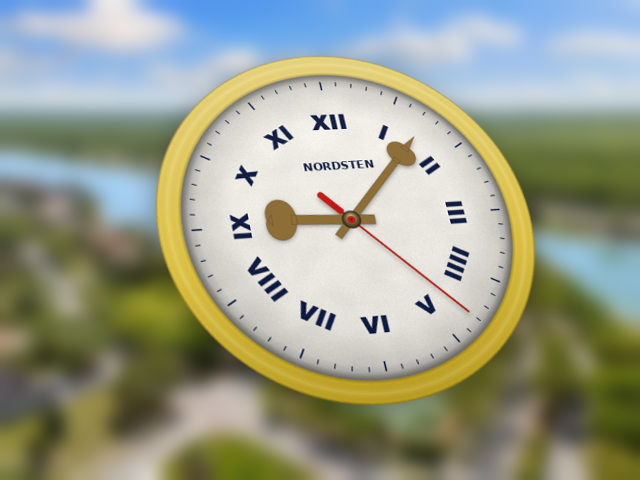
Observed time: 9:07:23
